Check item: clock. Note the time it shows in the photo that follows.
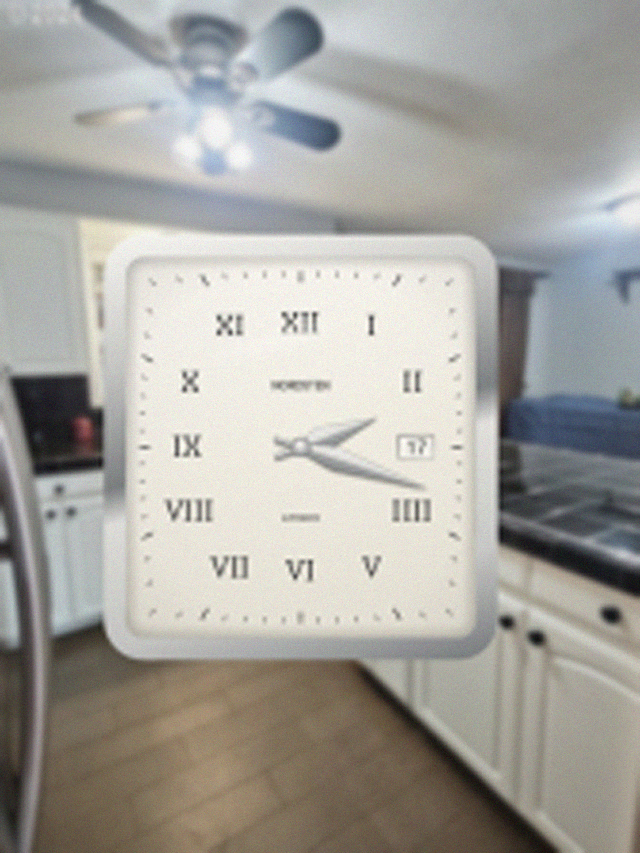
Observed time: 2:18
